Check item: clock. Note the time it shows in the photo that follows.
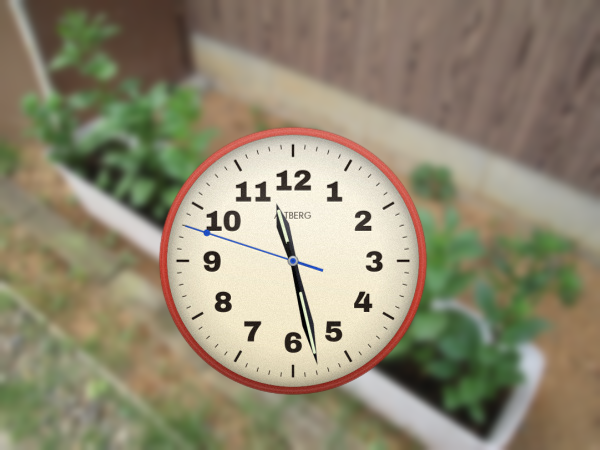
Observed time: 11:27:48
